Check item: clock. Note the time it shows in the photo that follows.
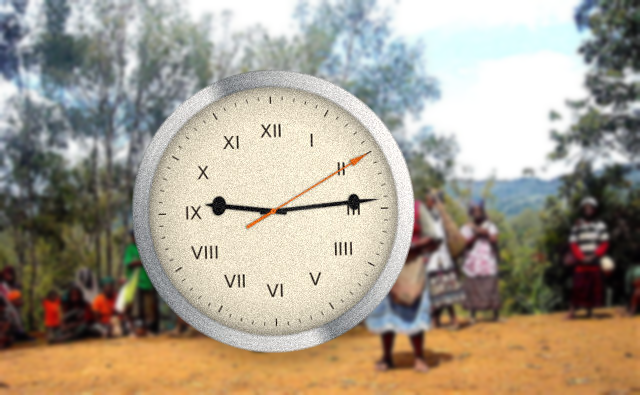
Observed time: 9:14:10
